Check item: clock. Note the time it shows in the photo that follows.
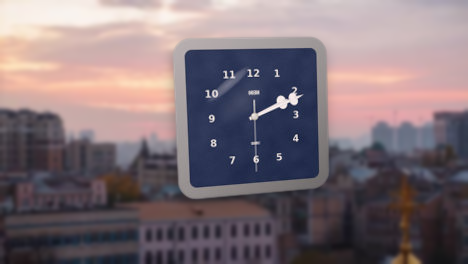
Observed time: 2:11:30
